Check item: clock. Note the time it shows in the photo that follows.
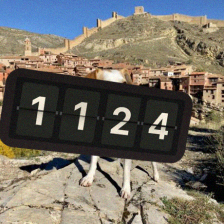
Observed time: 11:24
